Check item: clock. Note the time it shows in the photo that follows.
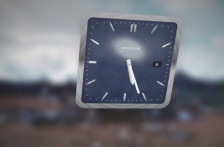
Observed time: 5:26
